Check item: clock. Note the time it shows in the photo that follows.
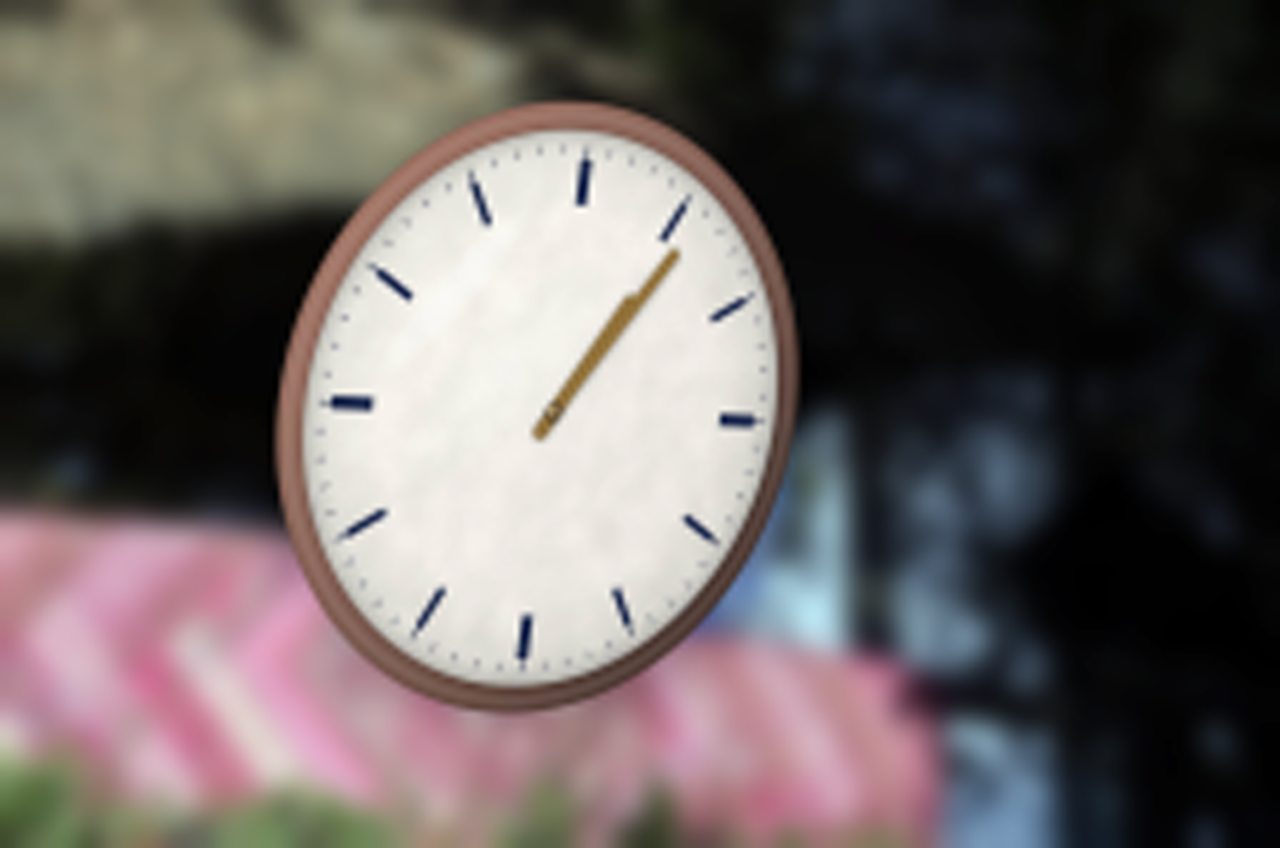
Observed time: 1:06
